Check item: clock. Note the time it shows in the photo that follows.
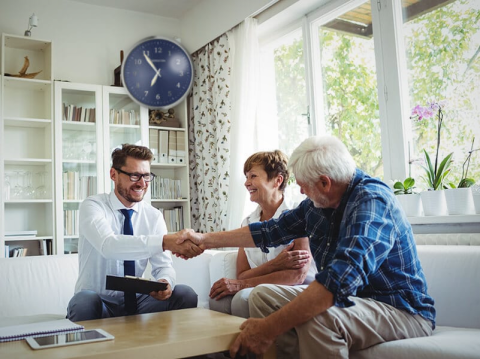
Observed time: 6:54
